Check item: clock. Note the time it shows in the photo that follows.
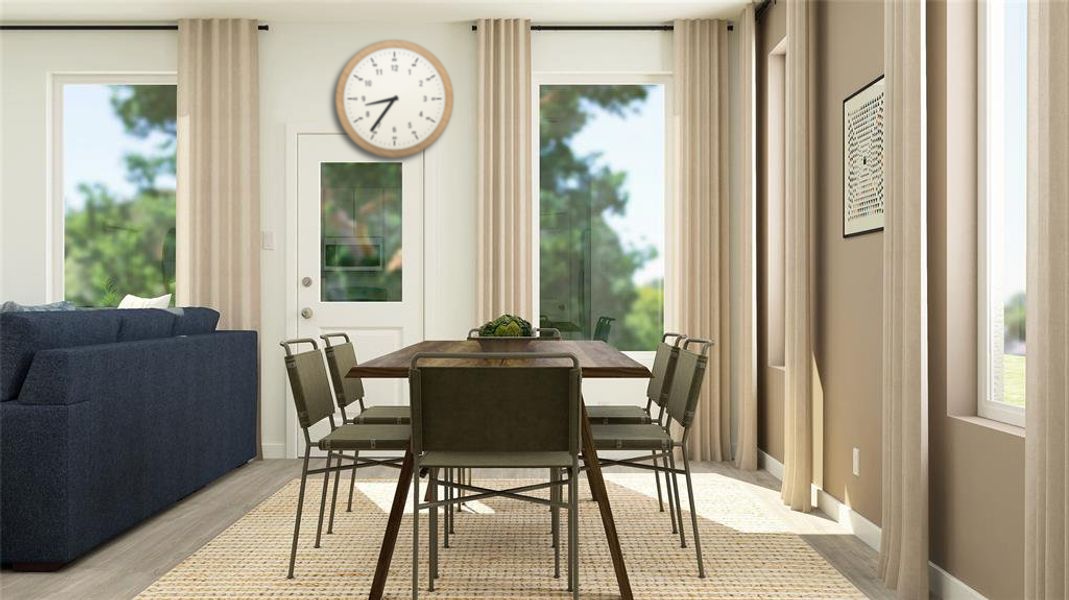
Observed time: 8:36
